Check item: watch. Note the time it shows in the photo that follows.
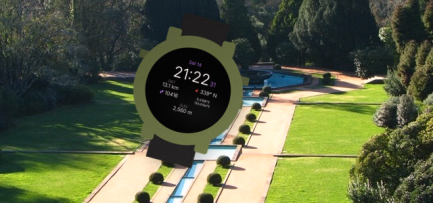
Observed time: 21:22
